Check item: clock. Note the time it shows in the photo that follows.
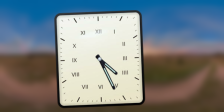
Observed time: 4:26
